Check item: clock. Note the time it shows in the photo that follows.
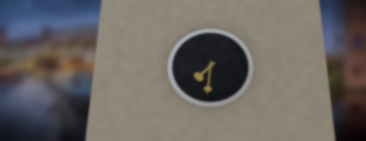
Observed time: 7:31
